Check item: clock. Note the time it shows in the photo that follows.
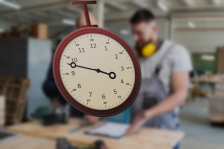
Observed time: 3:48
